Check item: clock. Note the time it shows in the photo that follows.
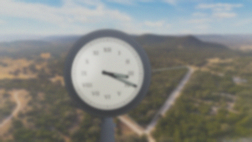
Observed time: 3:19
